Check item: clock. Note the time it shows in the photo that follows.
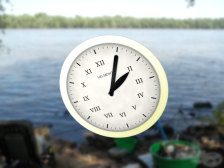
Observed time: 2:05
